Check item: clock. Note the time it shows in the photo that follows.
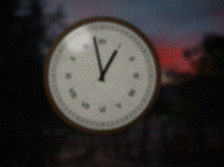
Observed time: 12:58
